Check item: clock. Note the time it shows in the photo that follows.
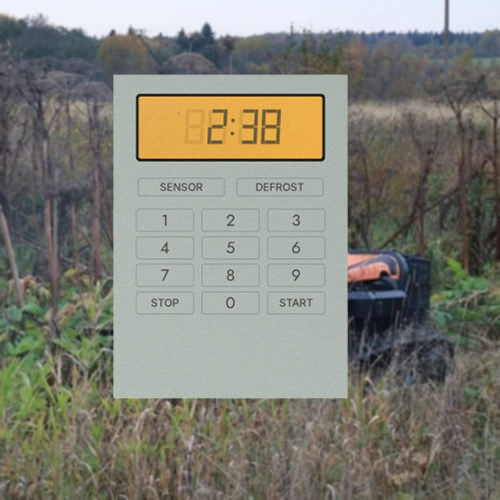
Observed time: 2:38
